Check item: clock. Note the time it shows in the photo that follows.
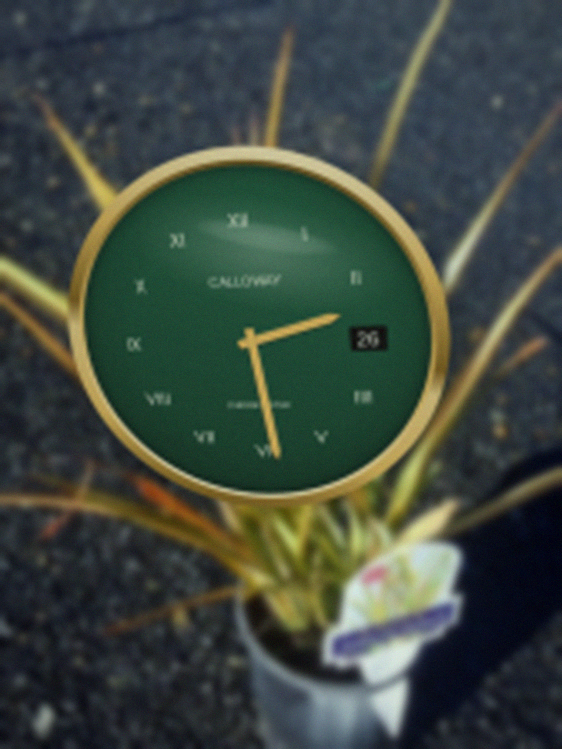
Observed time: 2:29
